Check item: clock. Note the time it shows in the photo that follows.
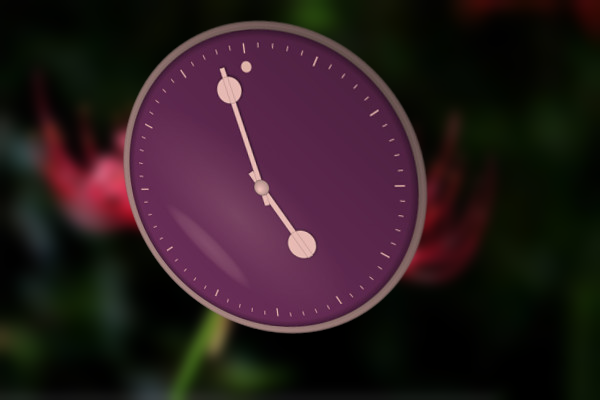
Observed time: 4:58
